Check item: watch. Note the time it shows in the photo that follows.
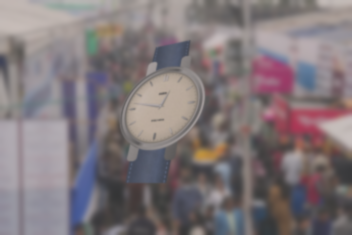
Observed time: 12:47
